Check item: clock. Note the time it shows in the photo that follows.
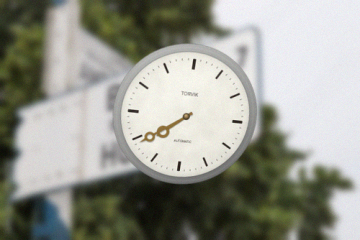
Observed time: 7:39
